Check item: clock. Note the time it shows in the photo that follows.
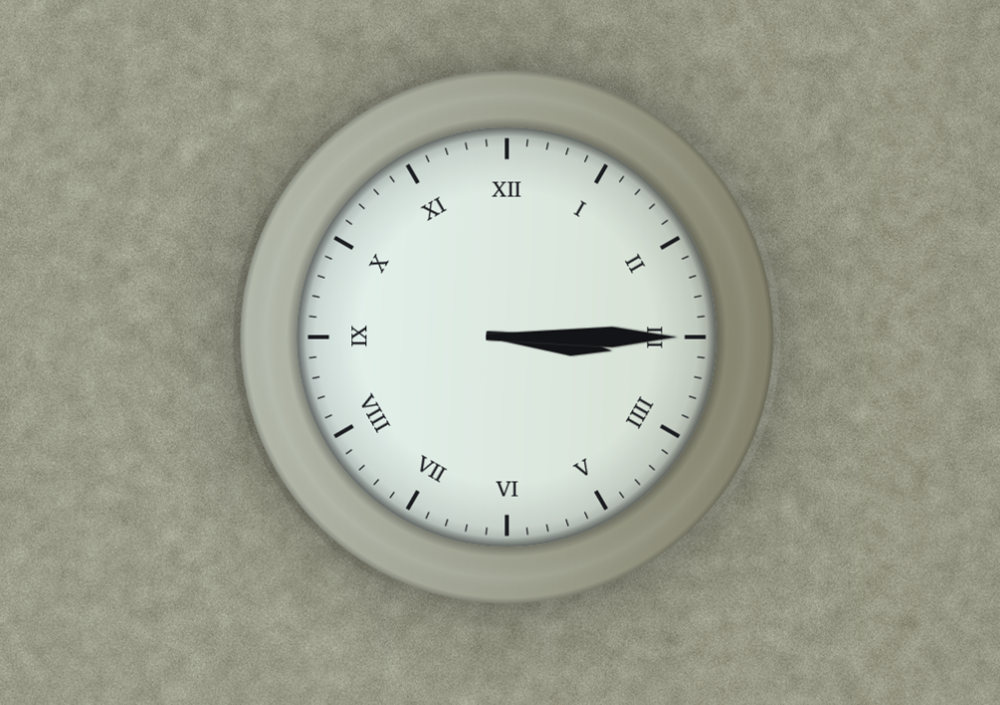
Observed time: 3:15
